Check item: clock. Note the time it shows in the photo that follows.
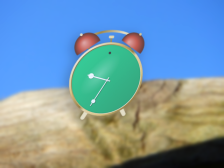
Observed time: 9:35
